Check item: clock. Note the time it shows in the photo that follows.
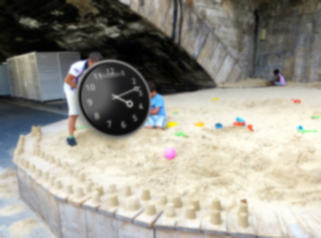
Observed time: 4:13
